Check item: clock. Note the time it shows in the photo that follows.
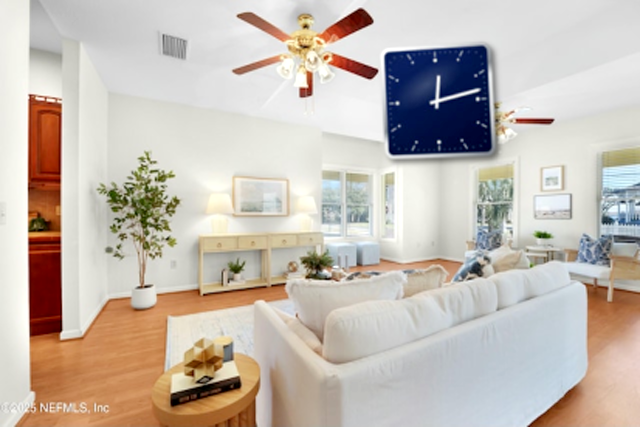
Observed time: 12:13
